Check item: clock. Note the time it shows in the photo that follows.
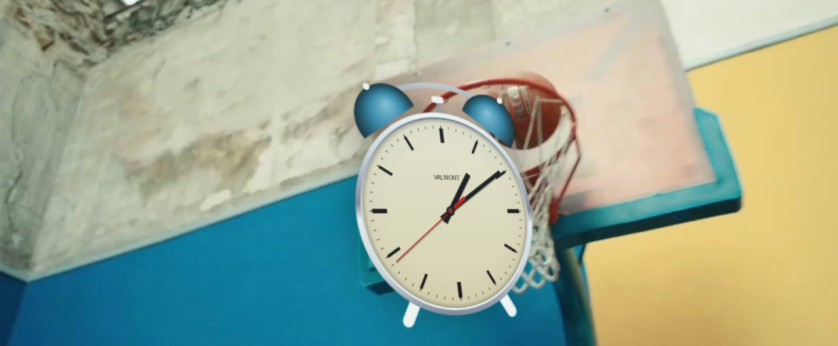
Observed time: 1:09:39
